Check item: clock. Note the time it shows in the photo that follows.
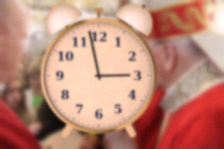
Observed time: 2:58
